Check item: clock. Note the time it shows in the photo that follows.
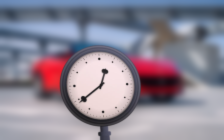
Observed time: 12:39
